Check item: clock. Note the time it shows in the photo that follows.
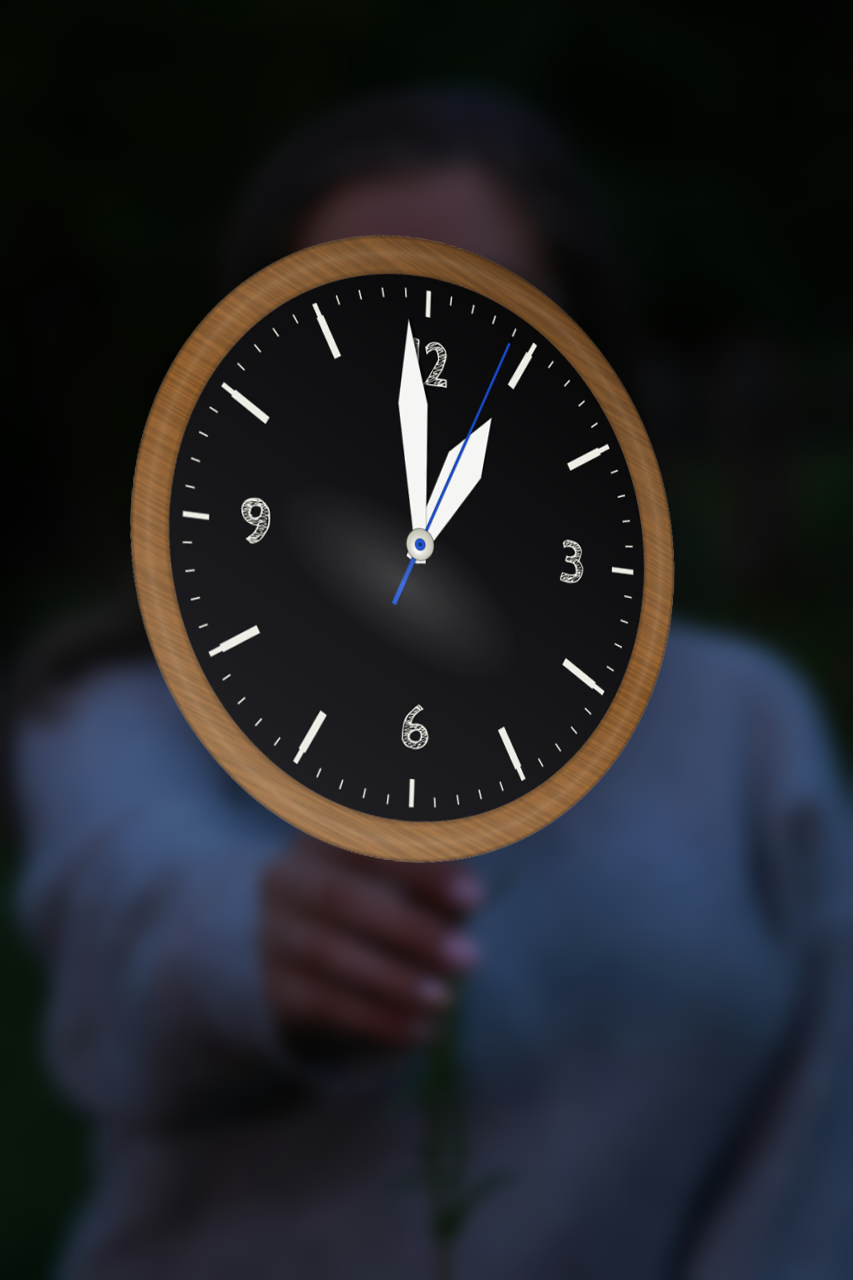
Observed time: 12:59:04
